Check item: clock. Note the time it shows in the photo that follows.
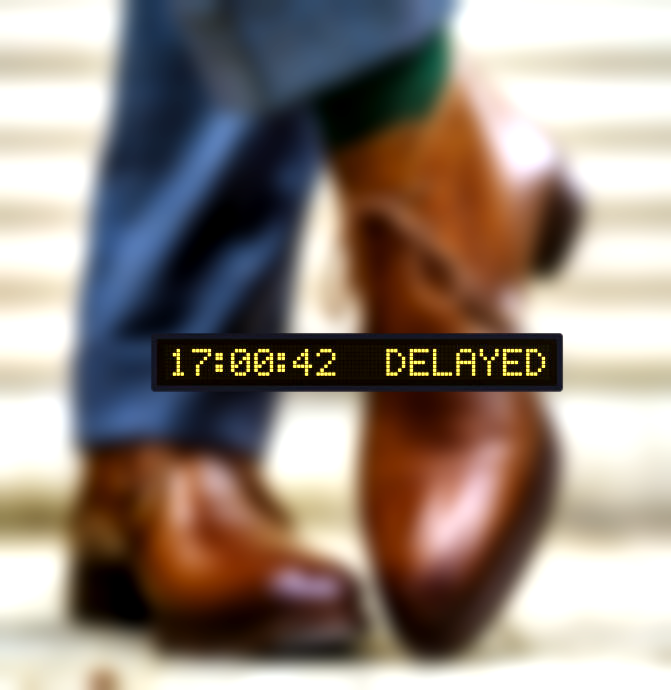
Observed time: 17:00:42
